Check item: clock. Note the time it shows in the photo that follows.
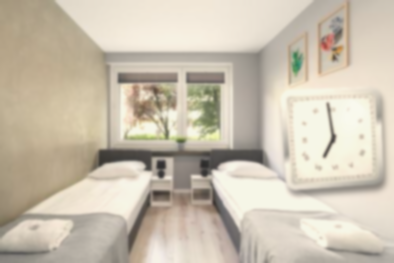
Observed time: 6:59
